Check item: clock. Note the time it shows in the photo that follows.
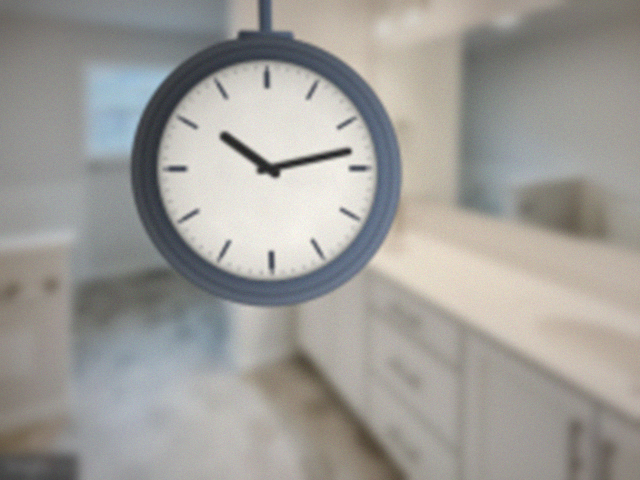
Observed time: 10:13
